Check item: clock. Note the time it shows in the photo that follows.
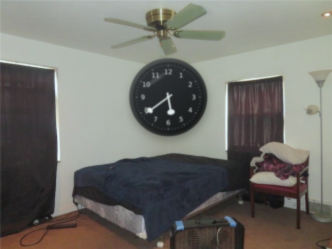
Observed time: 5:39
